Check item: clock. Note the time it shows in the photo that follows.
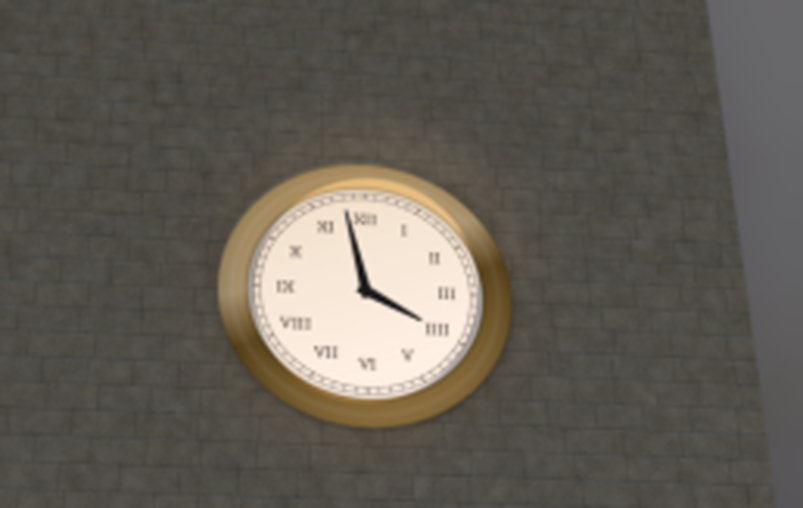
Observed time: 3:58
